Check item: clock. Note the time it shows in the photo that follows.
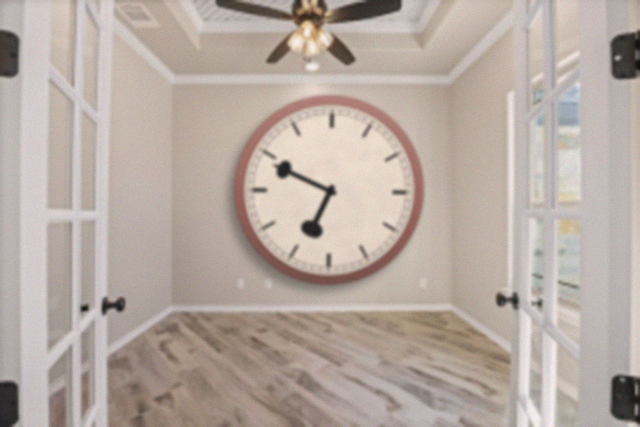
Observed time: 6:49
